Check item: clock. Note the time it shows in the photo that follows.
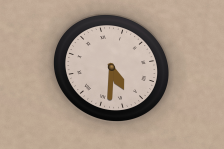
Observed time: 5:33
